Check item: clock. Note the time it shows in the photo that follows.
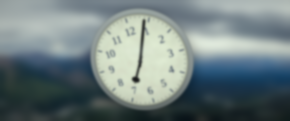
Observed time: 7:04
